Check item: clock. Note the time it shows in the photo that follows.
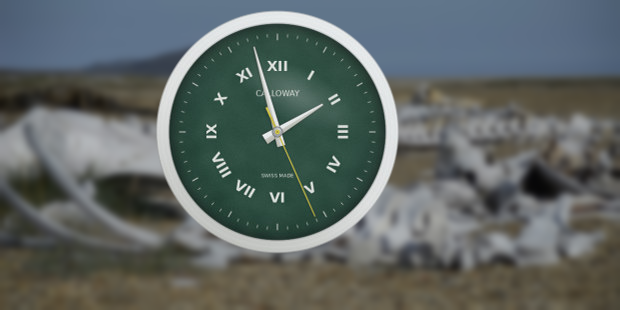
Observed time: 1:57:26
